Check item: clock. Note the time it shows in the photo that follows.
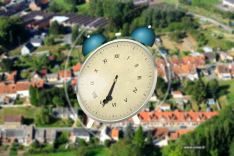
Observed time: 6:34
